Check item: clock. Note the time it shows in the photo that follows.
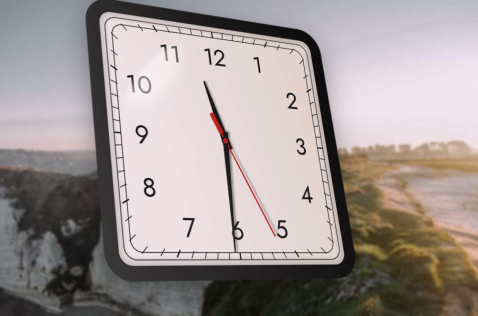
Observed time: 11:30:26
